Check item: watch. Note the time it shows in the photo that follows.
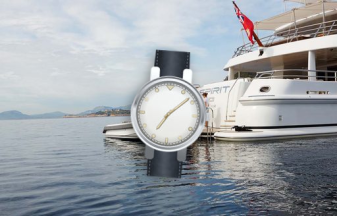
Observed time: 7:08
